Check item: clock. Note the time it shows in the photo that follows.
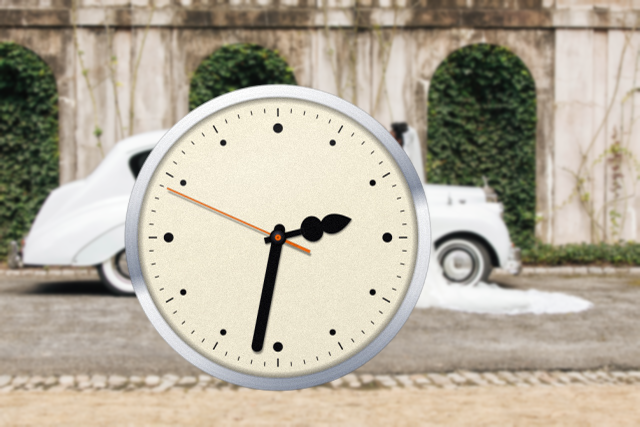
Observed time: 2:31:49
